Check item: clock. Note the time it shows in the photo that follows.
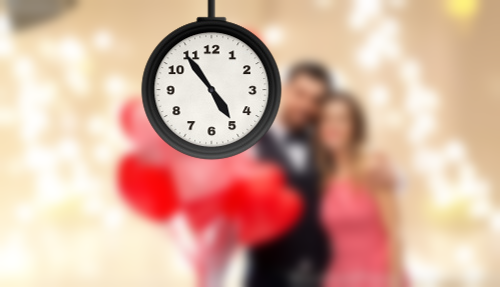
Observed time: 4:54
